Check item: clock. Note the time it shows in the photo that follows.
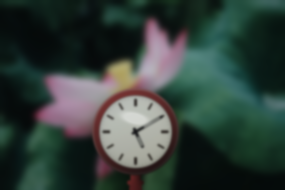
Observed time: 5:10
